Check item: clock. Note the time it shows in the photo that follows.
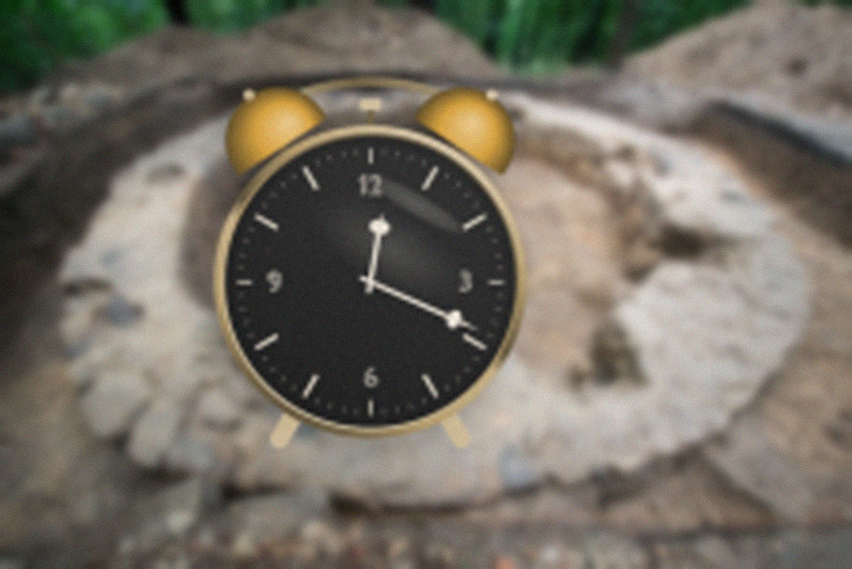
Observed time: 12:19
